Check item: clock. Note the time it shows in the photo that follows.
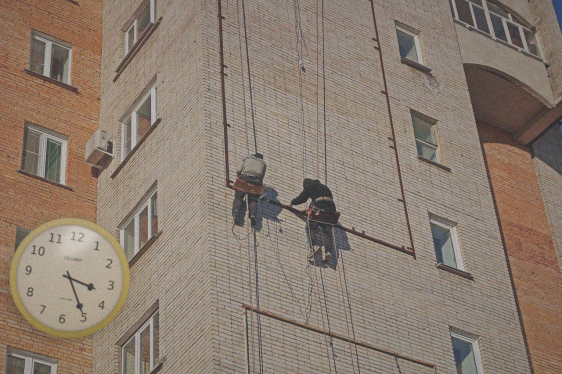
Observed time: 3:25
